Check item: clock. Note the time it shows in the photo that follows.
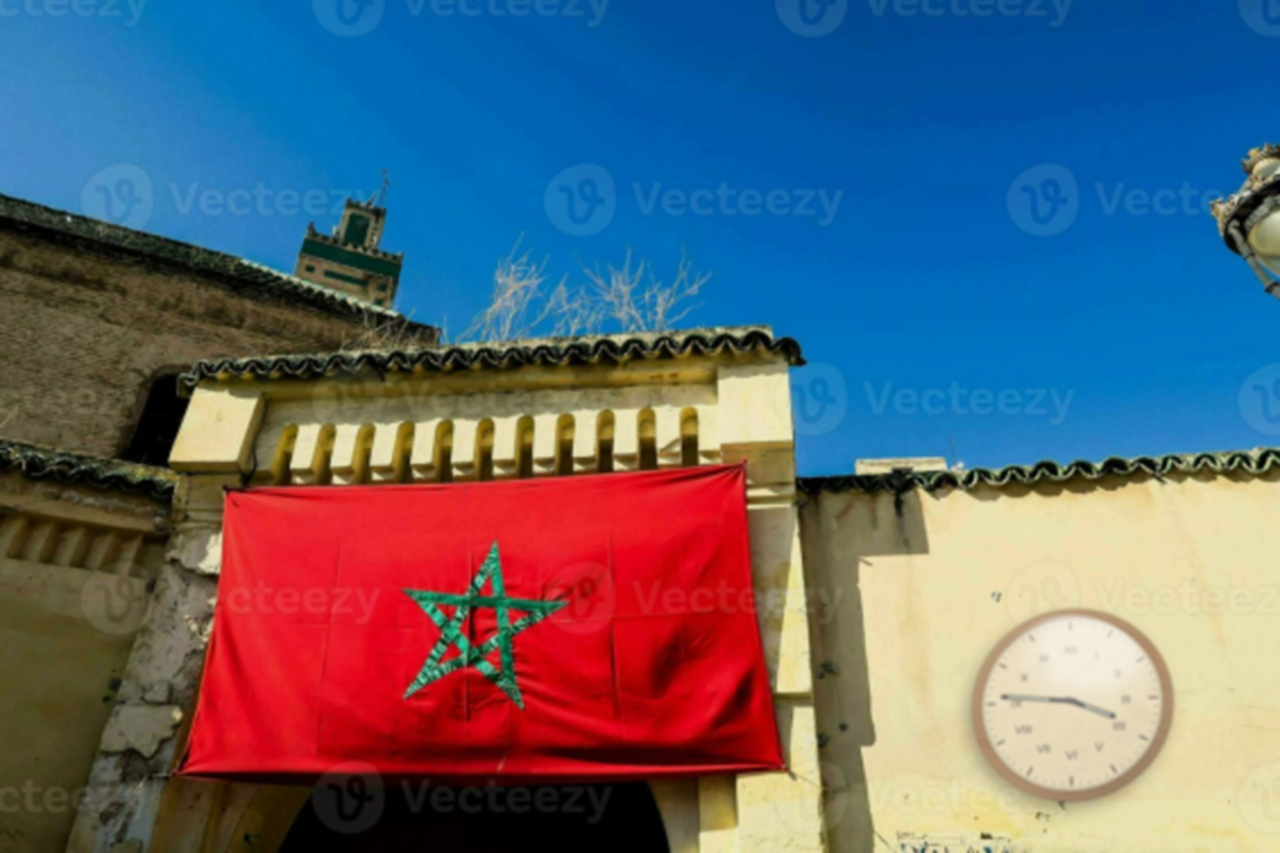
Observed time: 3:46
